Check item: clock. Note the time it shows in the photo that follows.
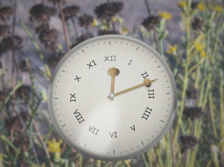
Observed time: 12:12
